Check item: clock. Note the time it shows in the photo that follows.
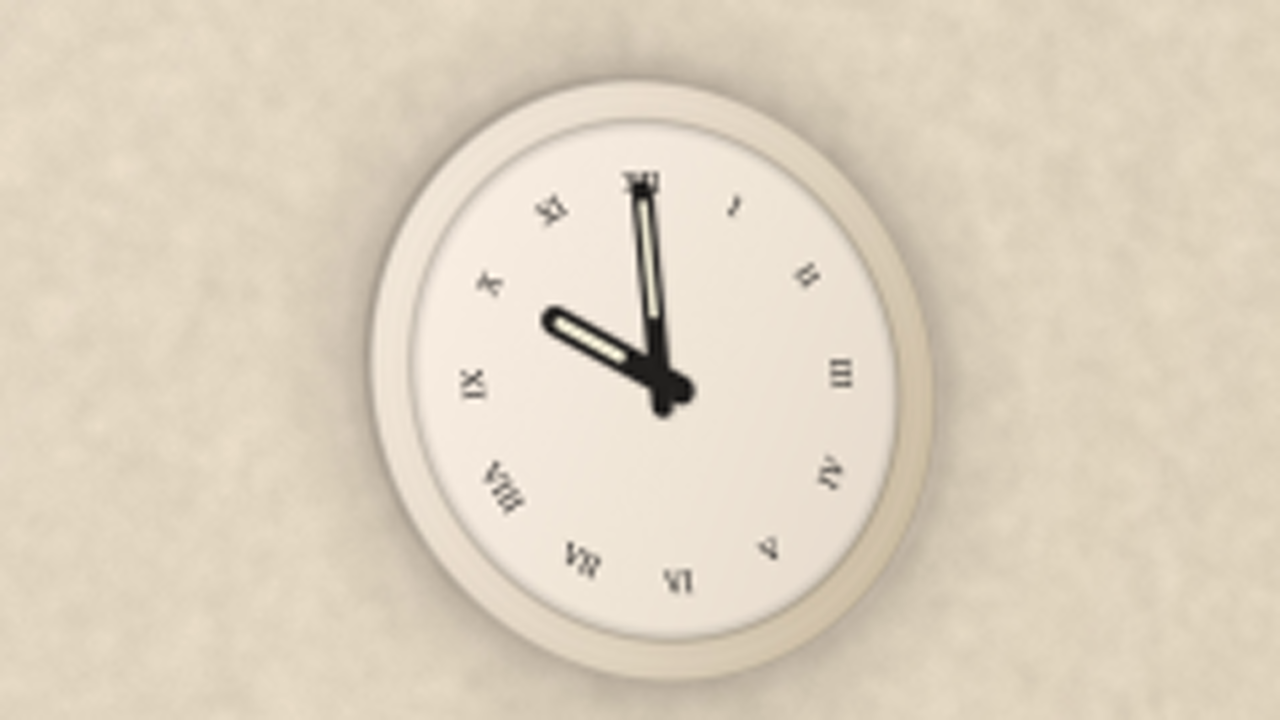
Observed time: 10:00
